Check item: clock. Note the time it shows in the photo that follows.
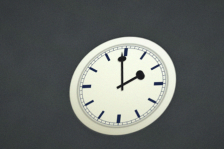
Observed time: 1:59
